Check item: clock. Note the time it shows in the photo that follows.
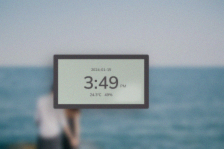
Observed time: 3:49
